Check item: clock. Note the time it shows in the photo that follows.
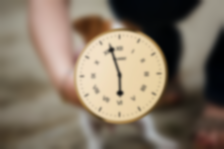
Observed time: 5:57
